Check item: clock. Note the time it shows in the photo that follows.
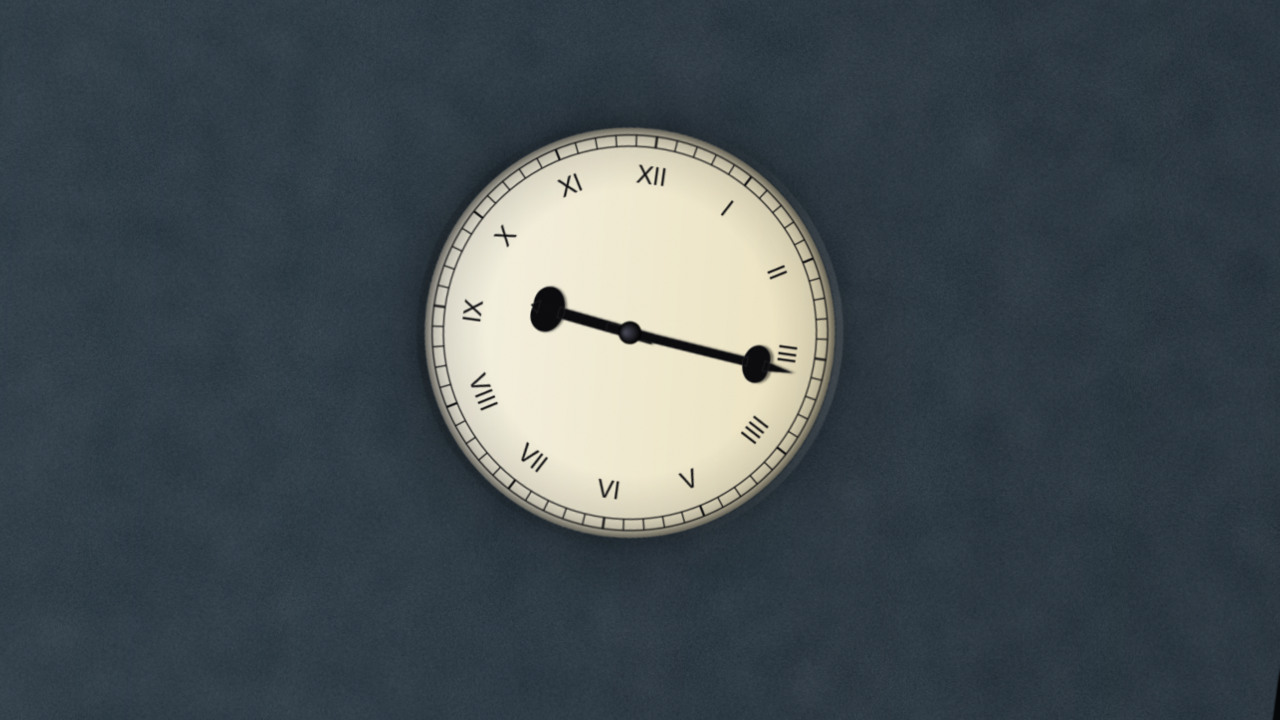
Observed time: 9:16
